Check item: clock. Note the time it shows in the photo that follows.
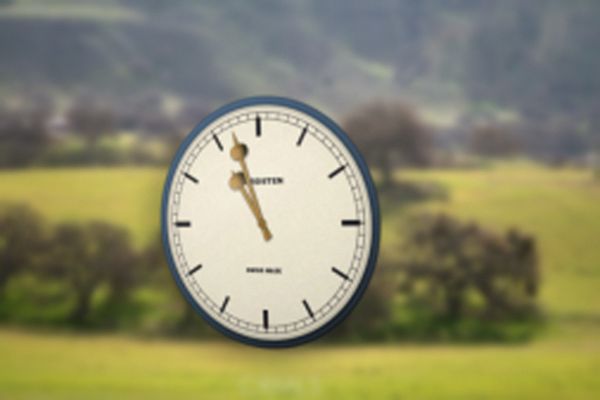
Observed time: 10:57
